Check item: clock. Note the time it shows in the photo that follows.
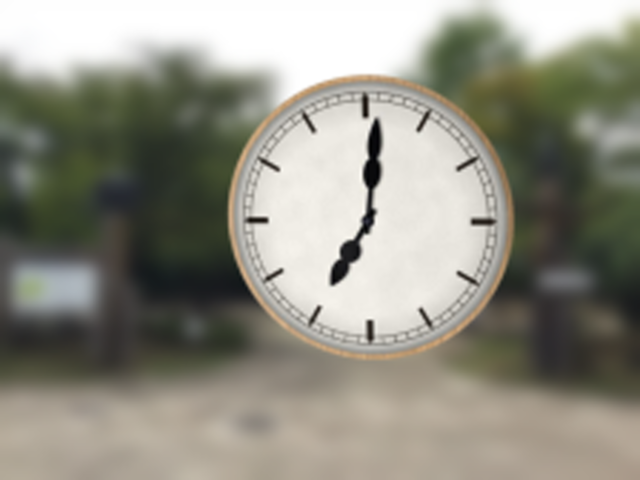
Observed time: 7:01
